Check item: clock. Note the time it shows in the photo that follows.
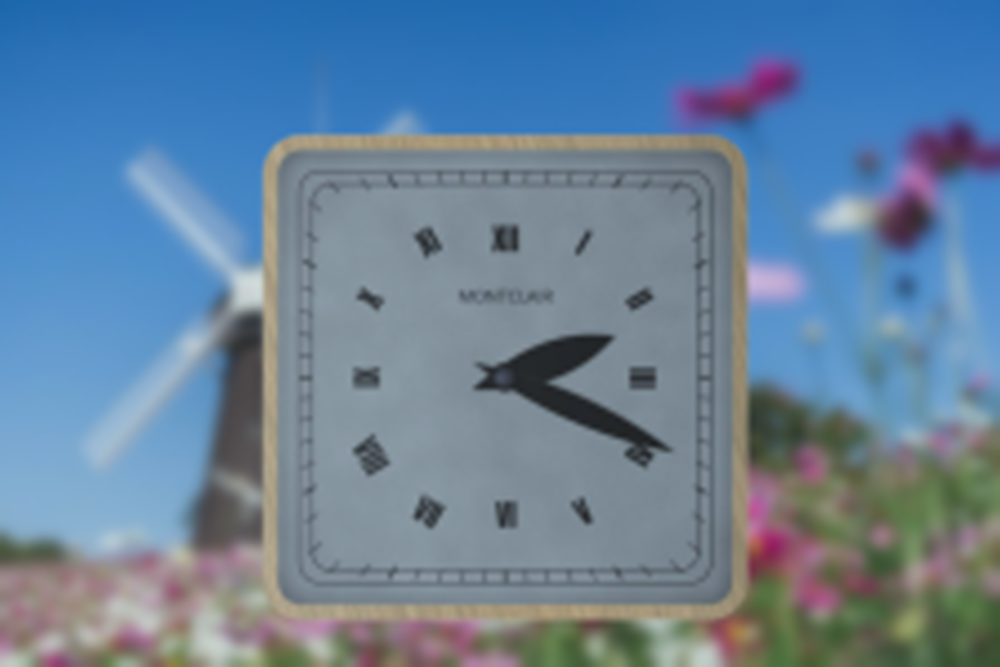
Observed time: 2:19
